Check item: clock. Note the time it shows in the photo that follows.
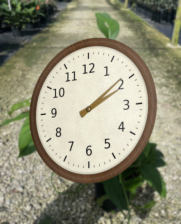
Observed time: 2:09
